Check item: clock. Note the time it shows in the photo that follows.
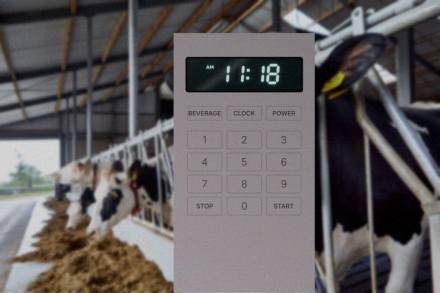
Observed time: 11:18
